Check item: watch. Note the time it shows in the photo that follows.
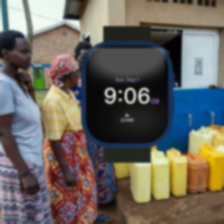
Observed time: 9:06
